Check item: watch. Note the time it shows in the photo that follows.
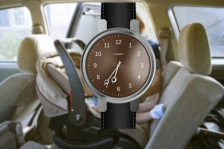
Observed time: 6:36
